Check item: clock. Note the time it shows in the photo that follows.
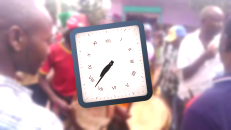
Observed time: 7:37
